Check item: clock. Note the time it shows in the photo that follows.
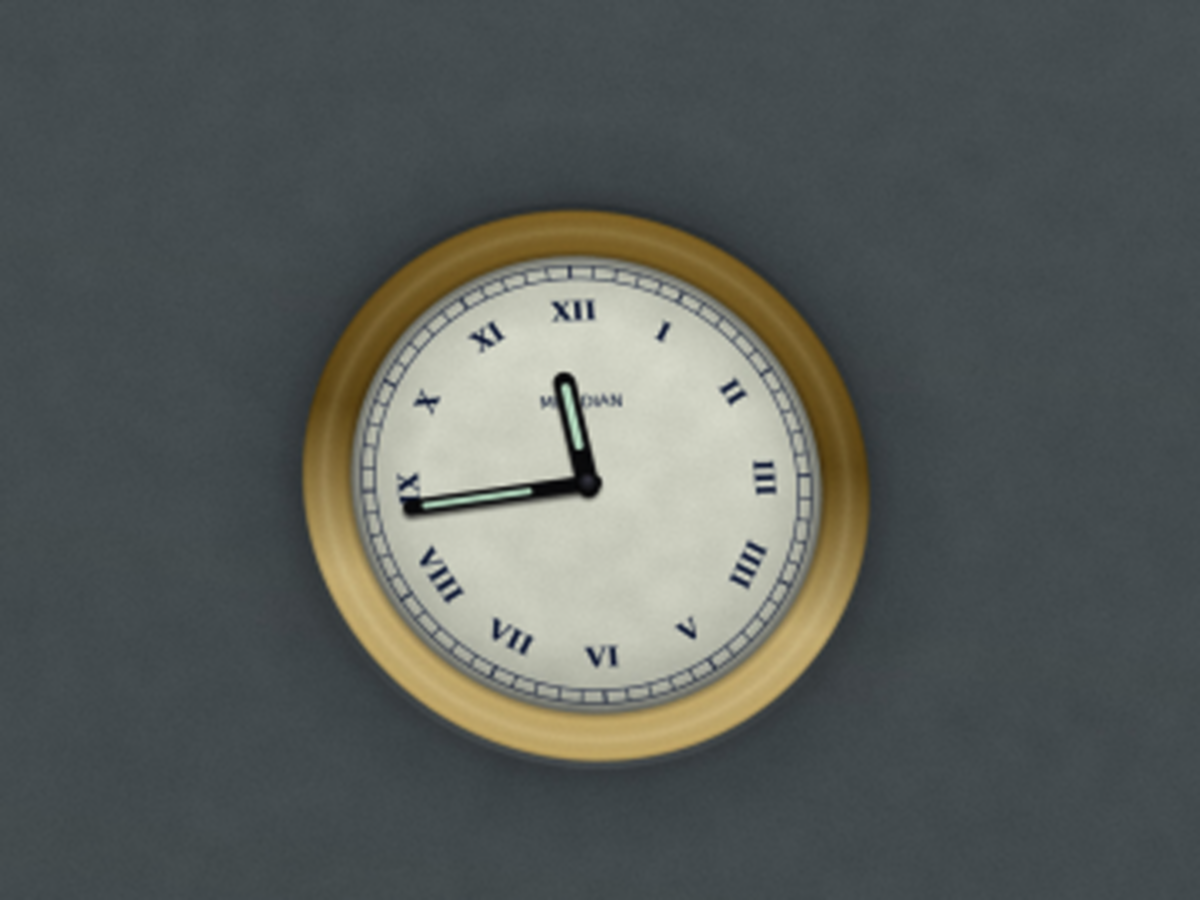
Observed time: 11:44
